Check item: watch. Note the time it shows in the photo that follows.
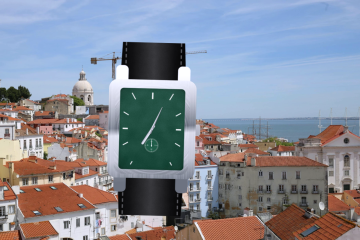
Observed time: 7:04
